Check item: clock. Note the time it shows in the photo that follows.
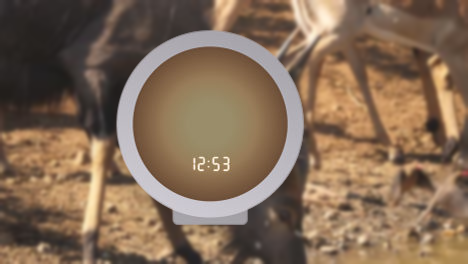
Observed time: 12:53
